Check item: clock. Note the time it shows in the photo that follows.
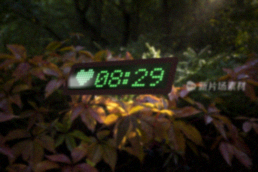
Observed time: 8:29
